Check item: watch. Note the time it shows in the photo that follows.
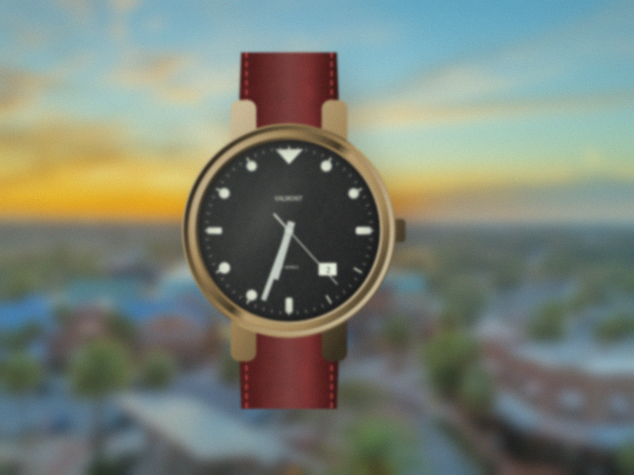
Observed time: 6:33:23
